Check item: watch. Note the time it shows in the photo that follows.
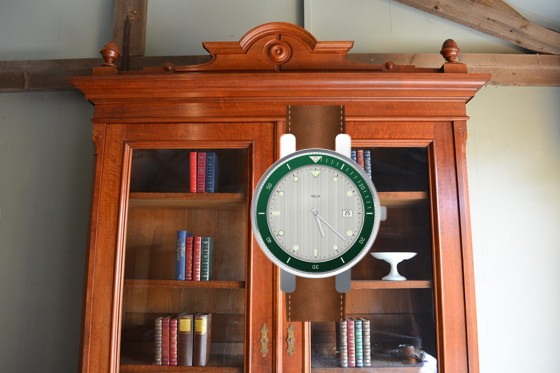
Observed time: 5:22
